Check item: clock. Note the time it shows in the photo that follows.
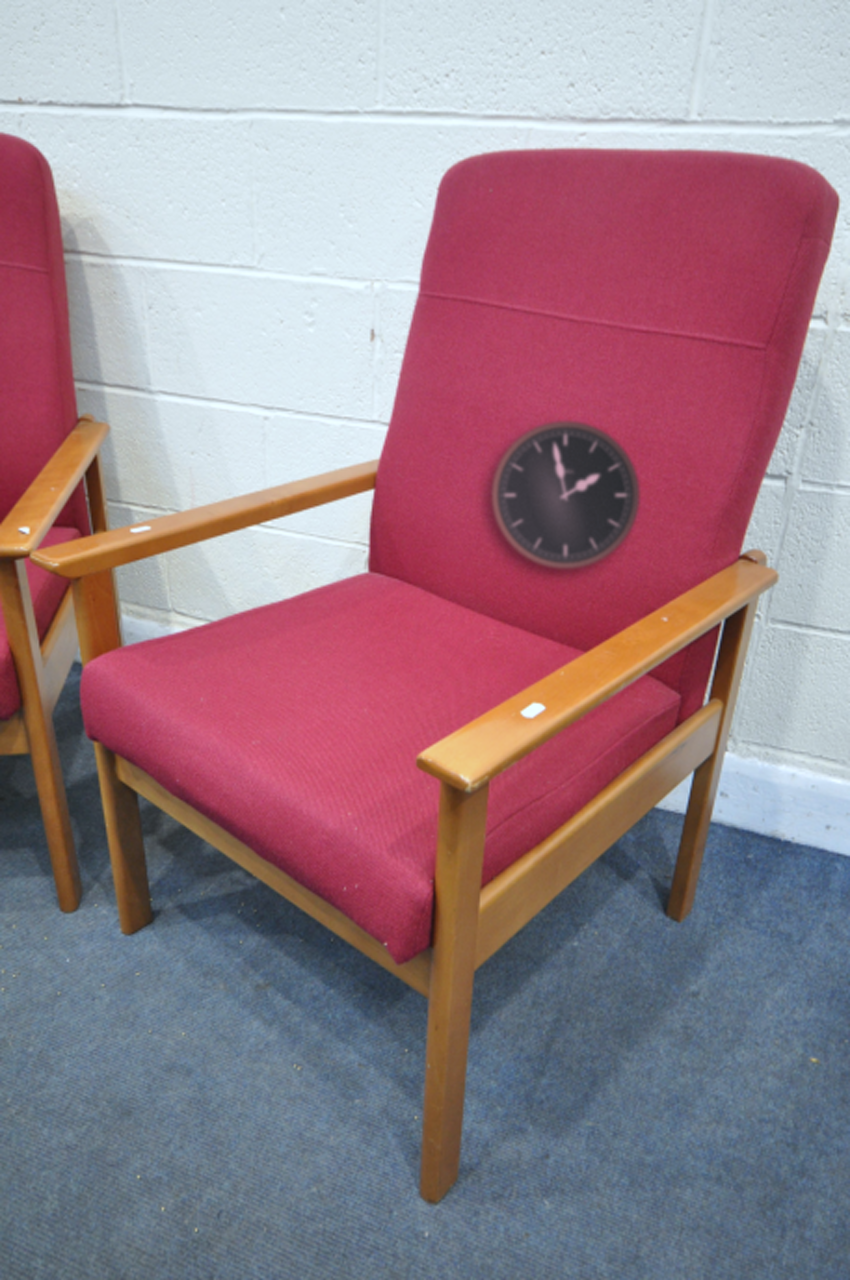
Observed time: 1:58
